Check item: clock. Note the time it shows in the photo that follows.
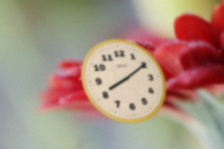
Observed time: 8:10
